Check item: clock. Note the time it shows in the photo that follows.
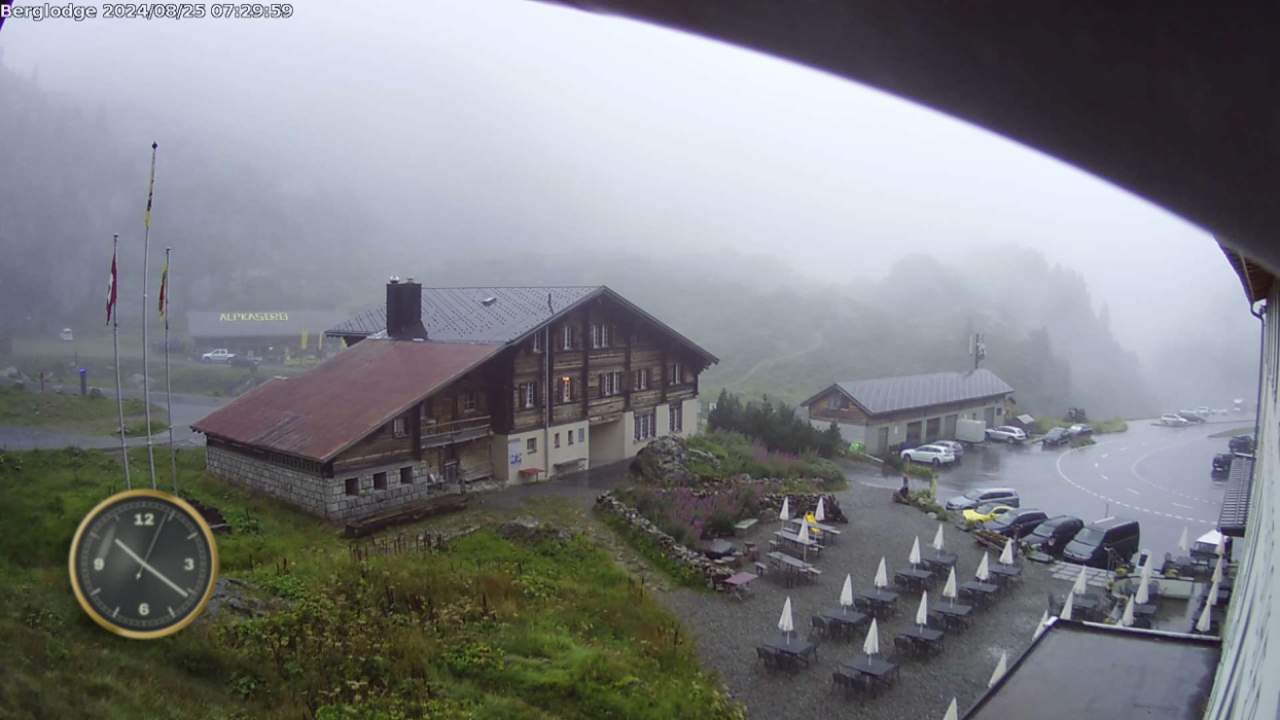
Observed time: 10:21:04
